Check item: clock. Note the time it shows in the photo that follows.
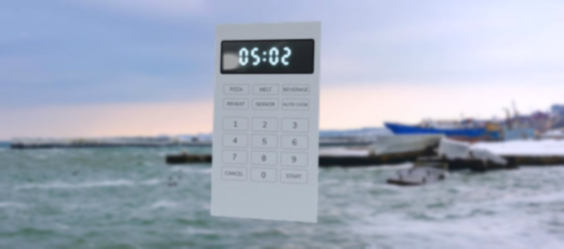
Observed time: 5:02
